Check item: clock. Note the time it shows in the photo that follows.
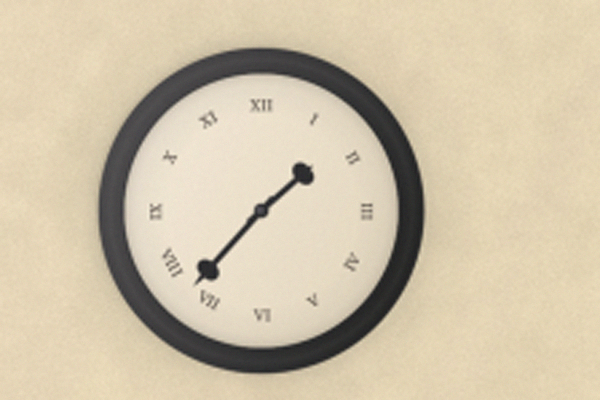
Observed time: 1:37
